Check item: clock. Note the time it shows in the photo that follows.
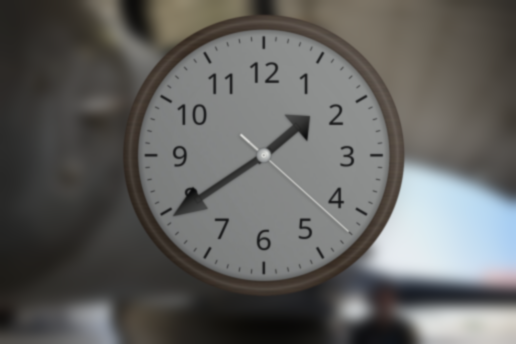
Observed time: 1:39:22
